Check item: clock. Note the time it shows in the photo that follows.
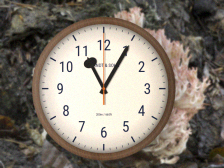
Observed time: 11:05:00
